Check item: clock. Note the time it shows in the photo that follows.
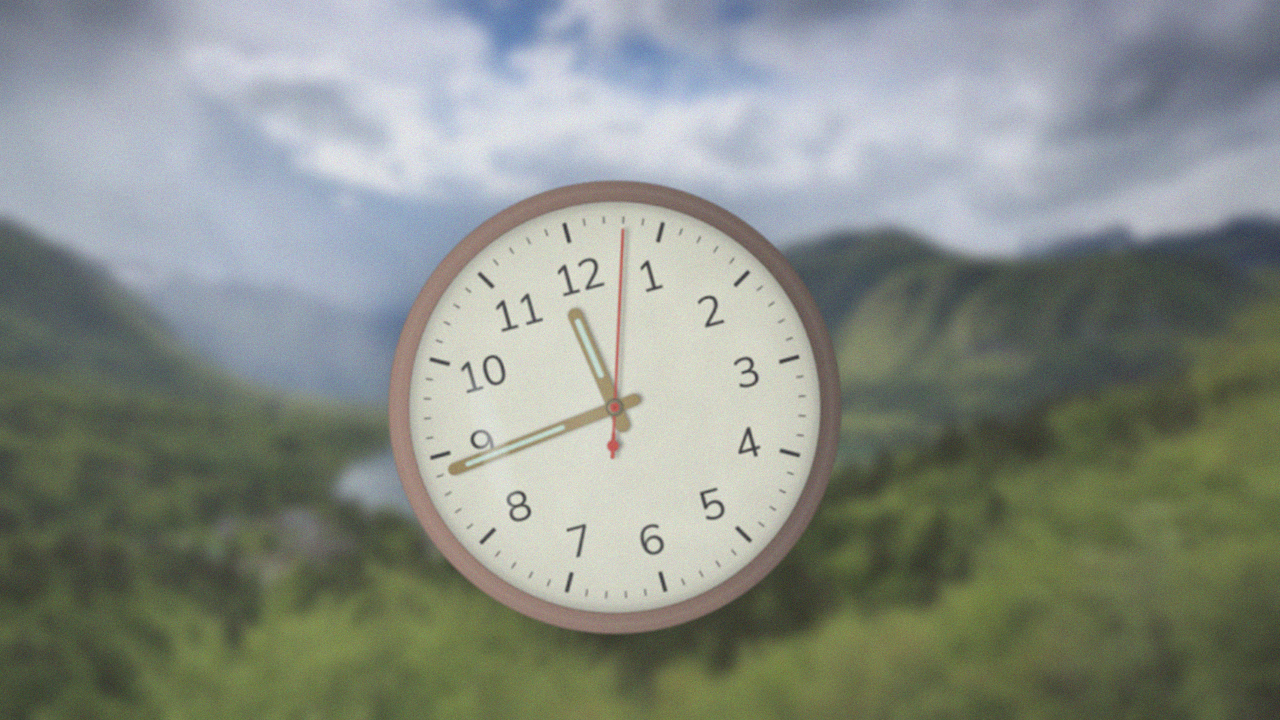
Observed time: 11:44:03
